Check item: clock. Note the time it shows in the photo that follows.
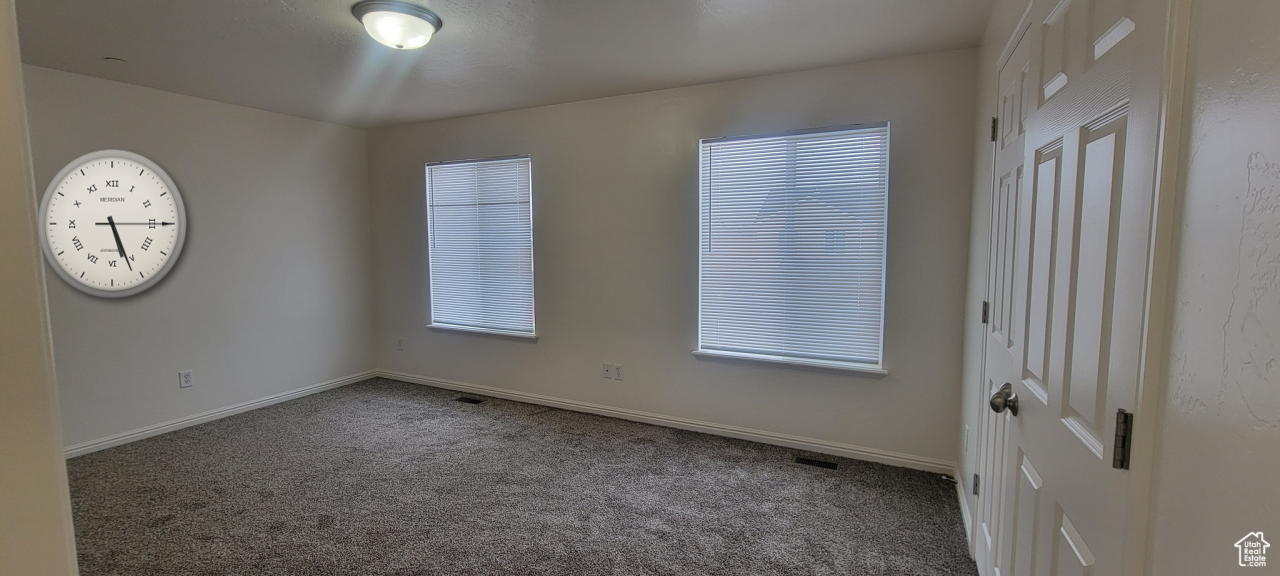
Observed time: 5:26:15
